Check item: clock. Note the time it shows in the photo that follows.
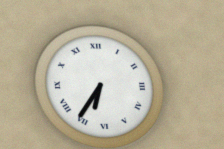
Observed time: 6:36
